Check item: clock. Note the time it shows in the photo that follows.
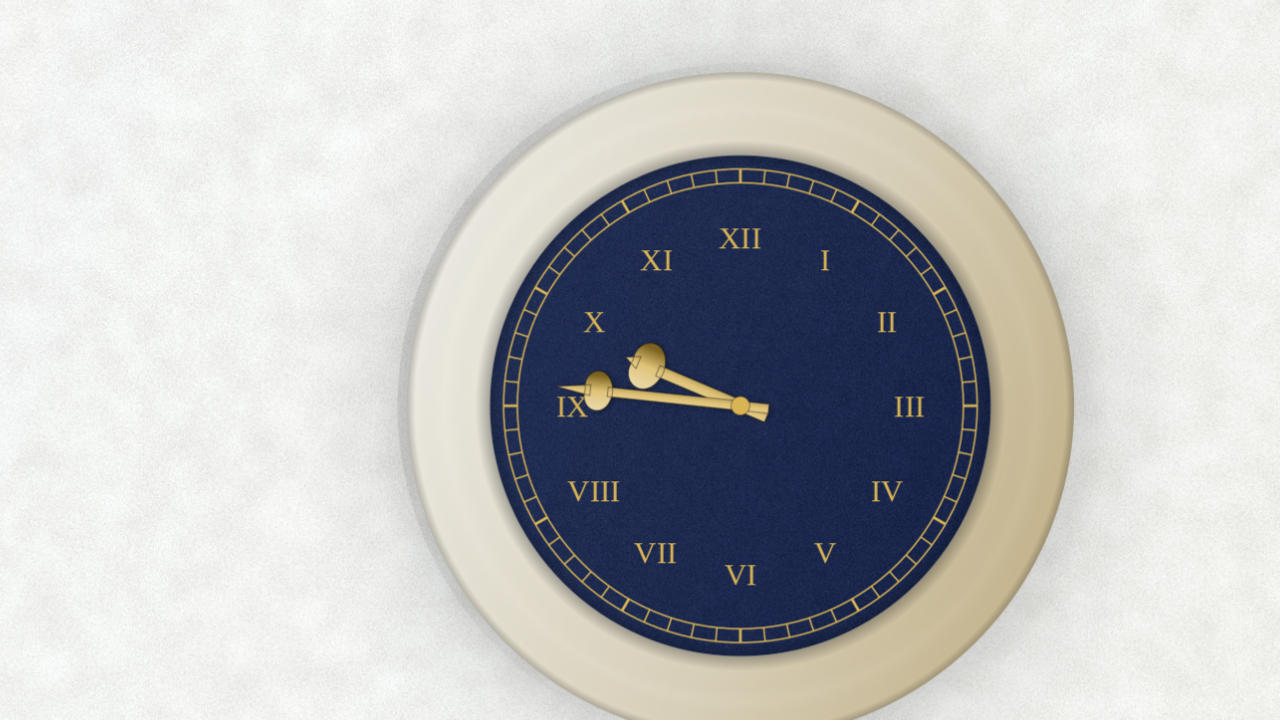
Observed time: 9:46
